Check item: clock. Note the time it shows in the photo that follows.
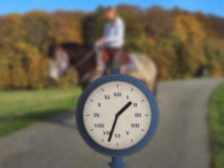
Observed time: 1:33
